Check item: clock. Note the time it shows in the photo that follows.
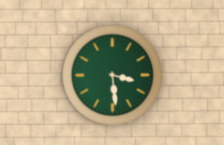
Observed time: 3:29
